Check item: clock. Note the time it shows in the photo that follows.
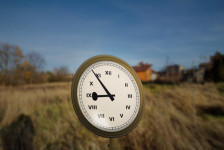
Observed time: 8:54
